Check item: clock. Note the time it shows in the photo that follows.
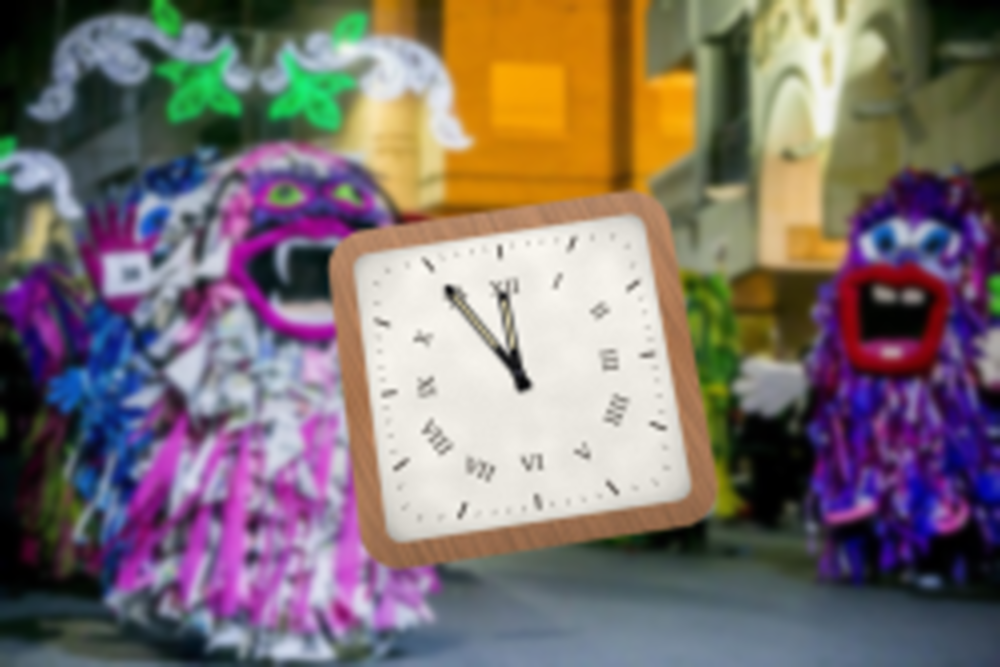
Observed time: 11:55
